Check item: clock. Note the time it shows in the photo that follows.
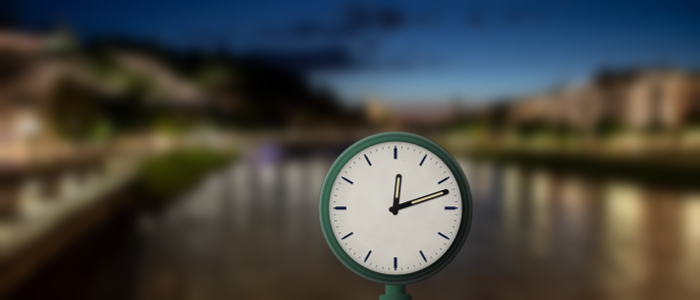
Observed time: 12:12
